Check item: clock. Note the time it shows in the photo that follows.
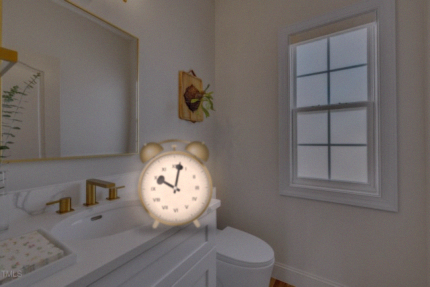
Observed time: 10:02
